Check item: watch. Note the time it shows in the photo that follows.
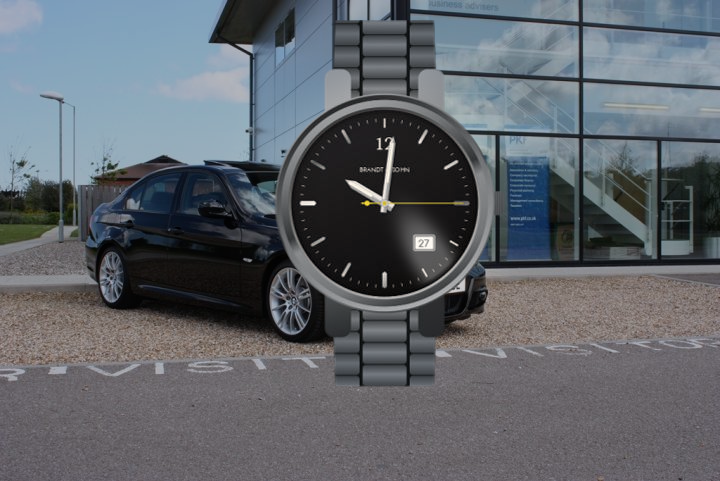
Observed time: 10:01:15
